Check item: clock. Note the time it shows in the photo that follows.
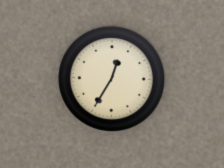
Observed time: 12:35
